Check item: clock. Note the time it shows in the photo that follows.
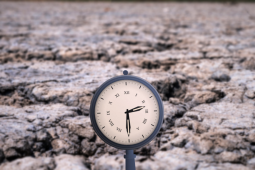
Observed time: 2:30
